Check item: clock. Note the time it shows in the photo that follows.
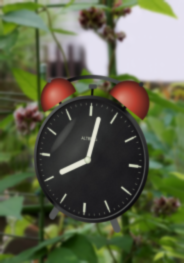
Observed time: 8:02
